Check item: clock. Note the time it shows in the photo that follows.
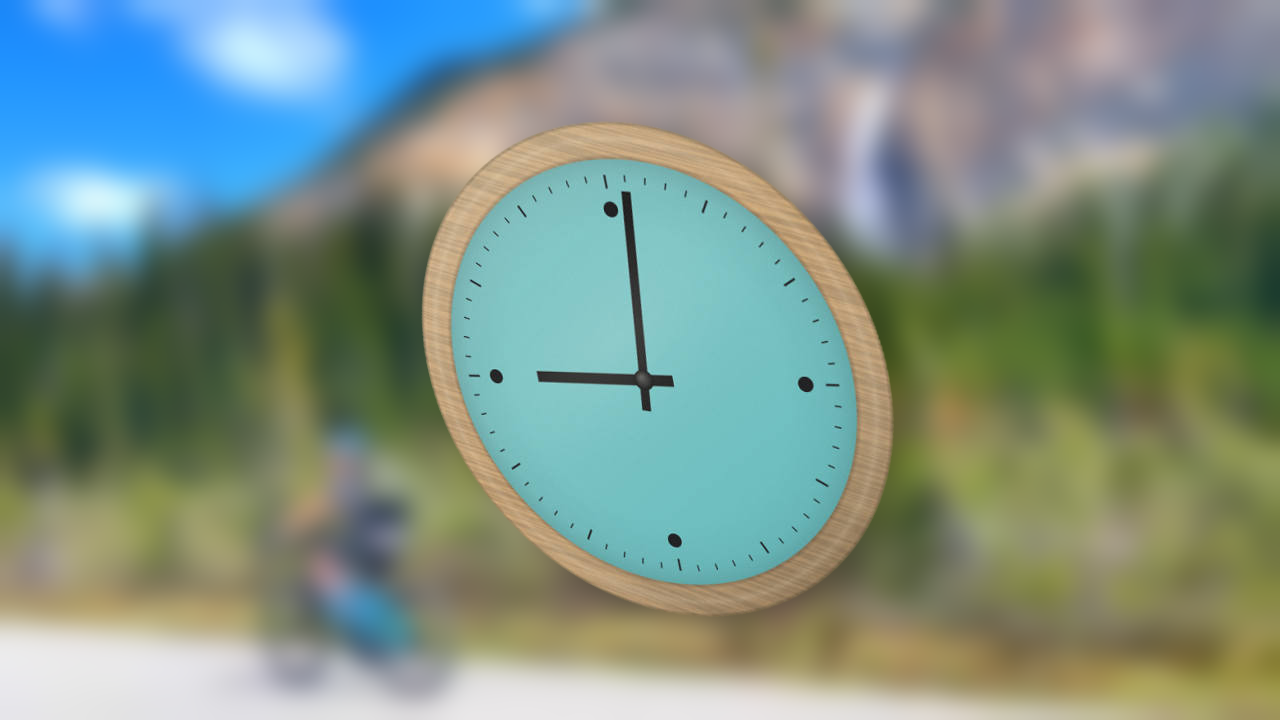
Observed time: 9:01
